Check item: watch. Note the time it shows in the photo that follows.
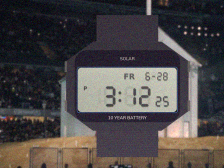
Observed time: 3:12:25
